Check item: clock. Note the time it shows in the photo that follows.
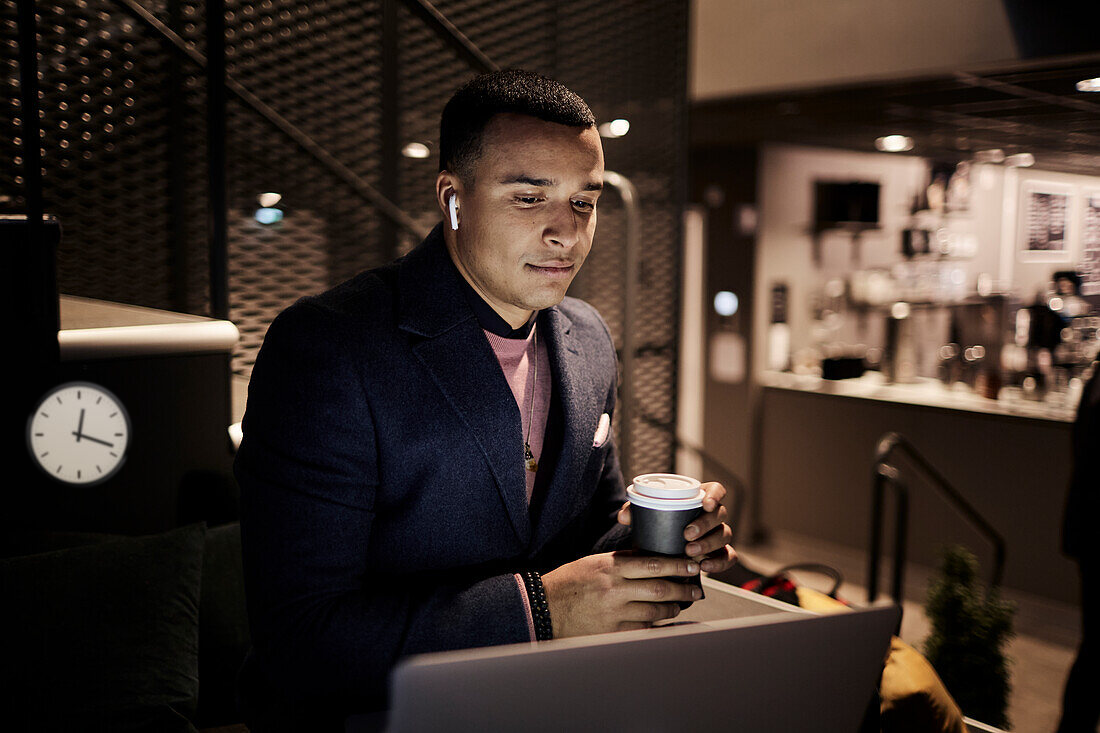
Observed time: 12:18
